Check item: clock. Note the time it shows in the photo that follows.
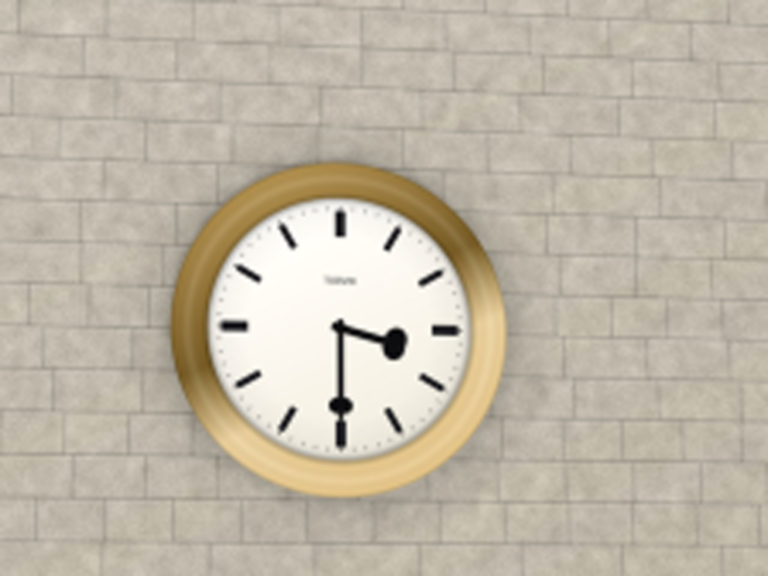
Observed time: 3:30
